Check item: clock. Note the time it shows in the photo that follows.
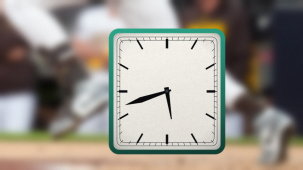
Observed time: 5:42
